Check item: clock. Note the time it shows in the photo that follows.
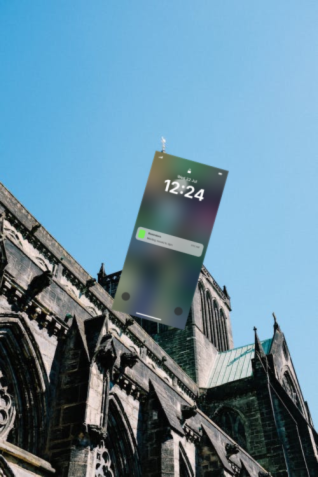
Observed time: 12:24
